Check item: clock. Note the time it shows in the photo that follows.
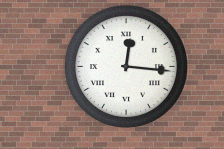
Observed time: 12:16
